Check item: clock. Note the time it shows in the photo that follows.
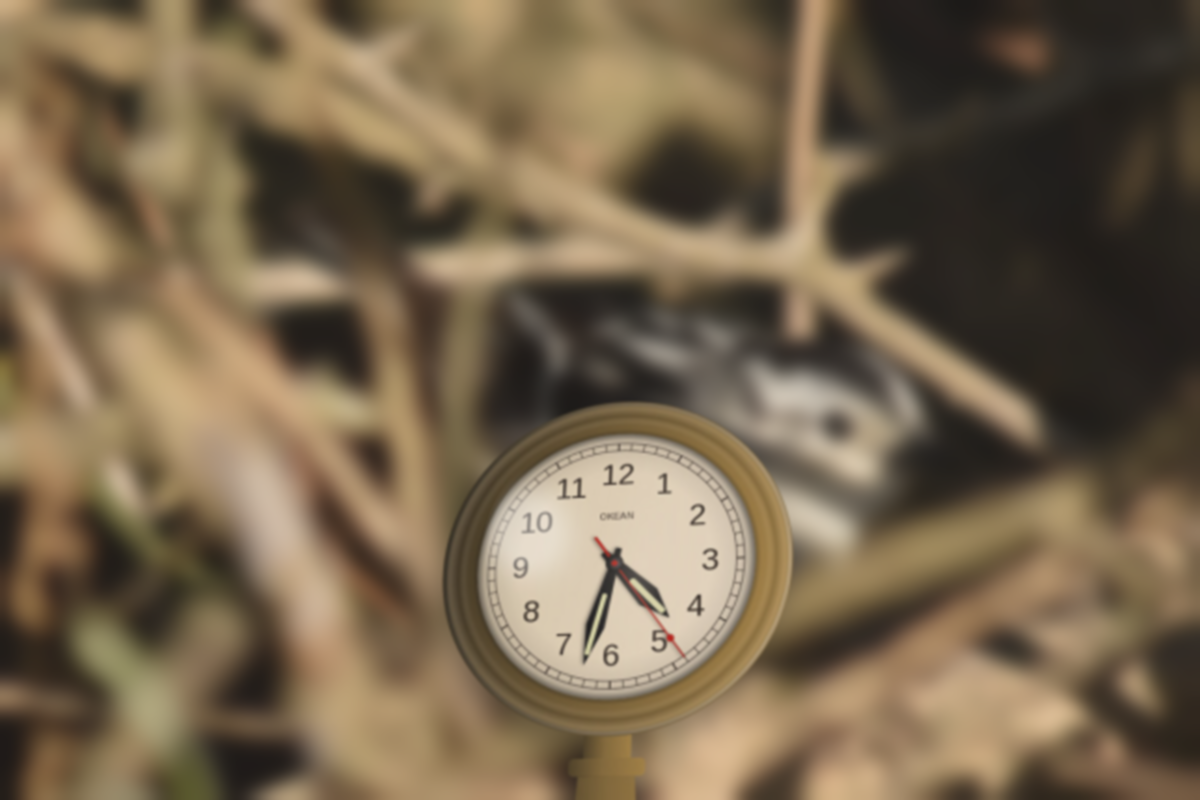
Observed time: 4:32:24
